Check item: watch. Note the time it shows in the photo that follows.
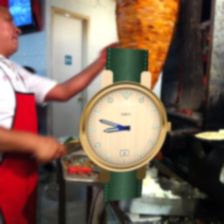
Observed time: 8:48
